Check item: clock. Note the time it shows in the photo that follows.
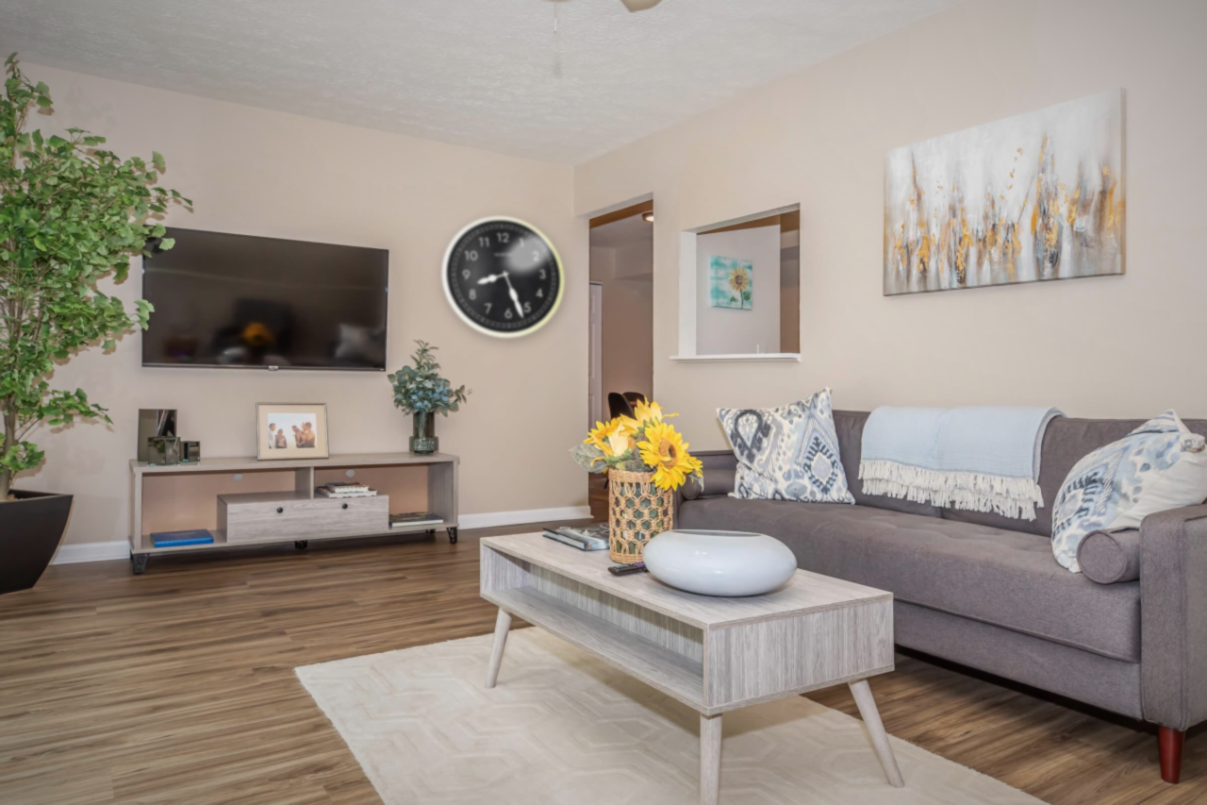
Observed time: 8:27
